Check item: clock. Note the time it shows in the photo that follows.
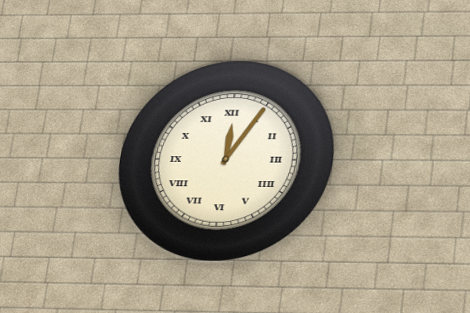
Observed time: 12:05
